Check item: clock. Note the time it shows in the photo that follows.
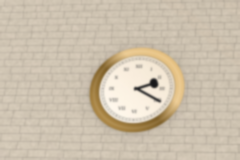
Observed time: 2:20
